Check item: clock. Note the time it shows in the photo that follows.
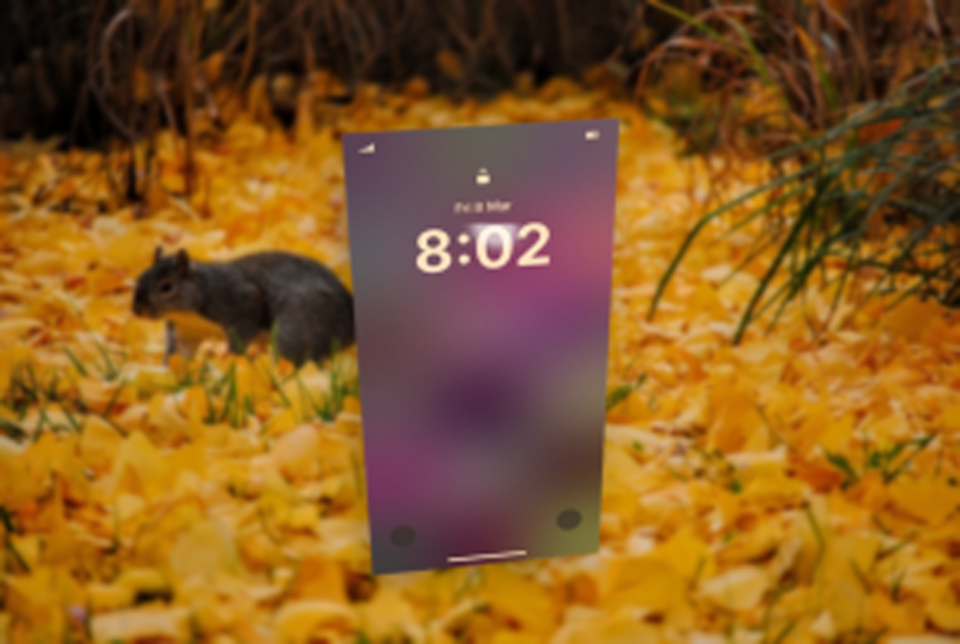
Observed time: 8:02
